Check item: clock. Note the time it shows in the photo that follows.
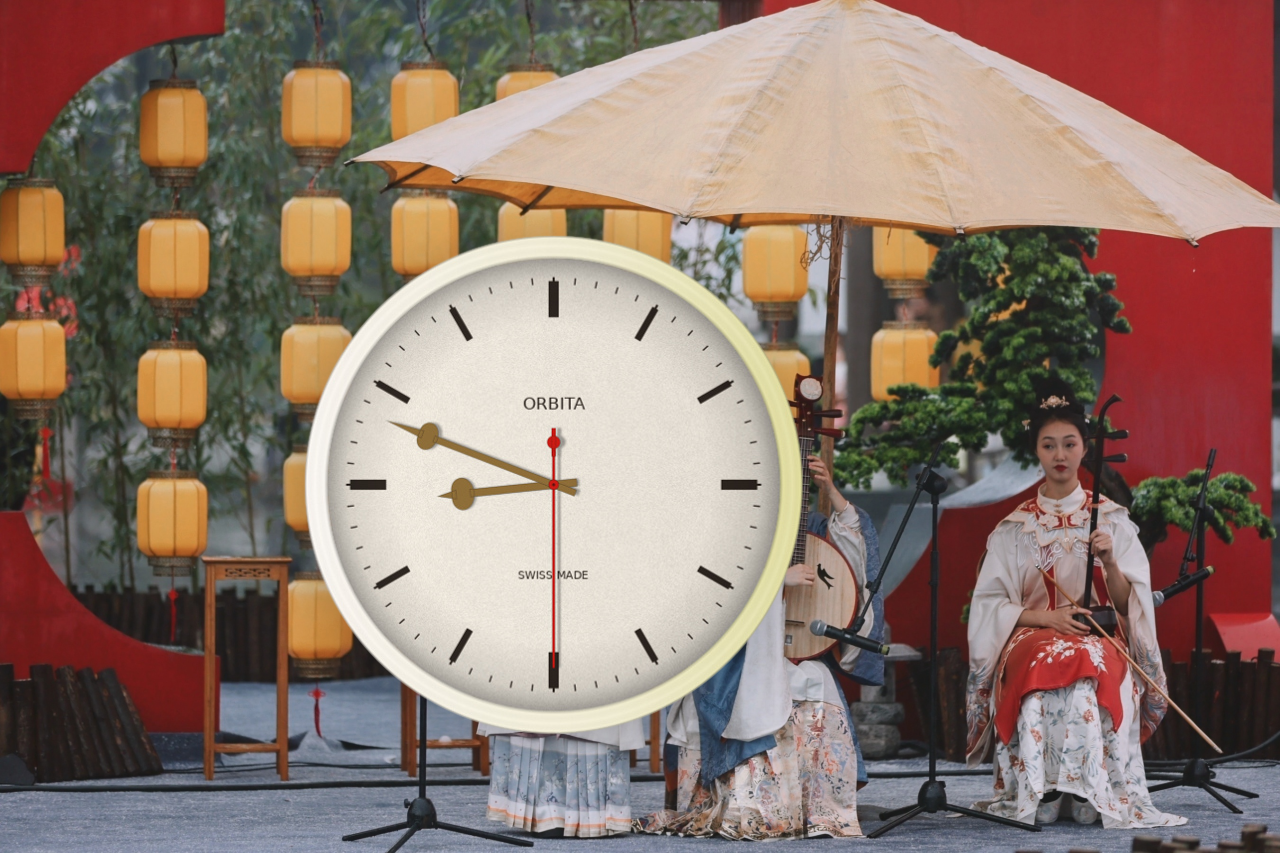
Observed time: 8:48:30
